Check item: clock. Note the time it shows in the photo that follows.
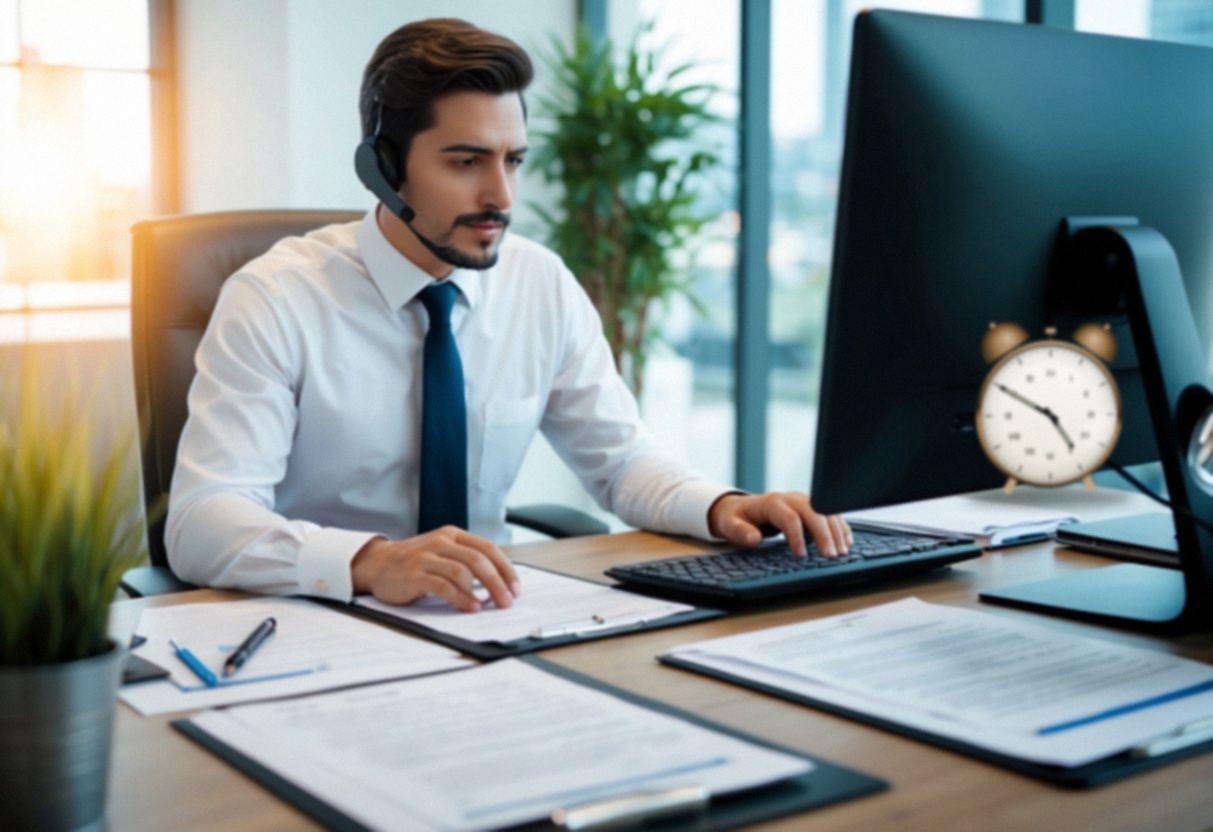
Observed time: 4:50
